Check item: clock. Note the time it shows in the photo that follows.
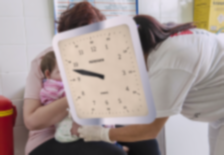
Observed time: 9:48
